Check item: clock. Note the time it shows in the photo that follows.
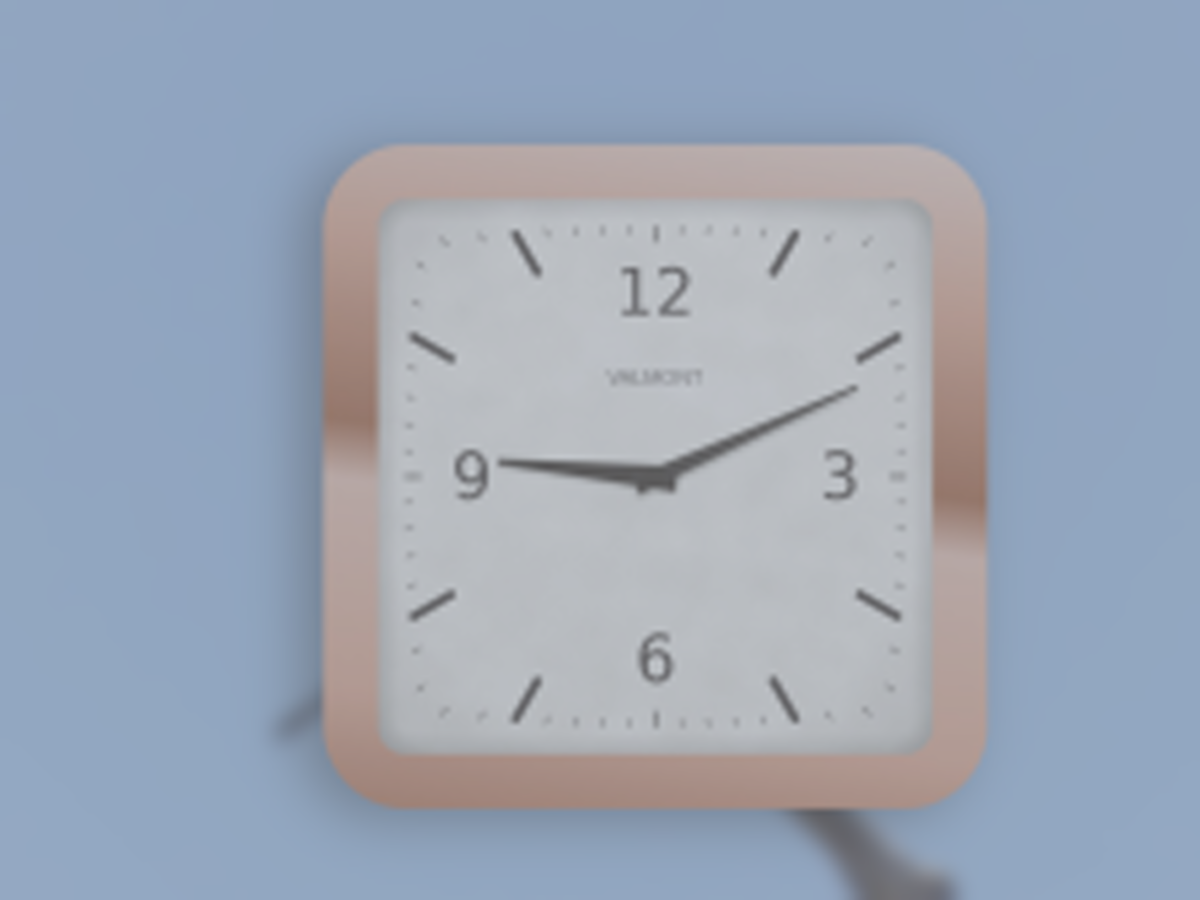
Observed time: 9:11
